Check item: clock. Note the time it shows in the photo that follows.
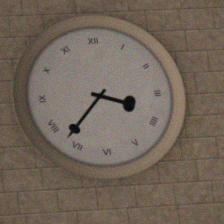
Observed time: 3:37
